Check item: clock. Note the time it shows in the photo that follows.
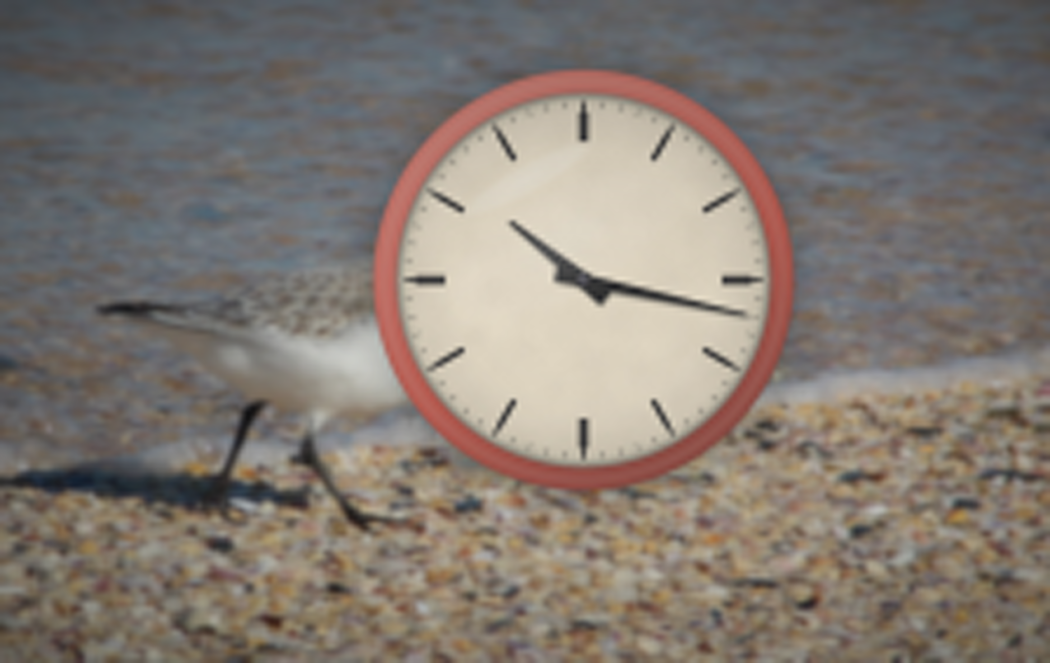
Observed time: 10:17
